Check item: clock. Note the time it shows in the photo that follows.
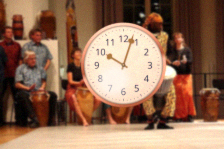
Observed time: 10:03
